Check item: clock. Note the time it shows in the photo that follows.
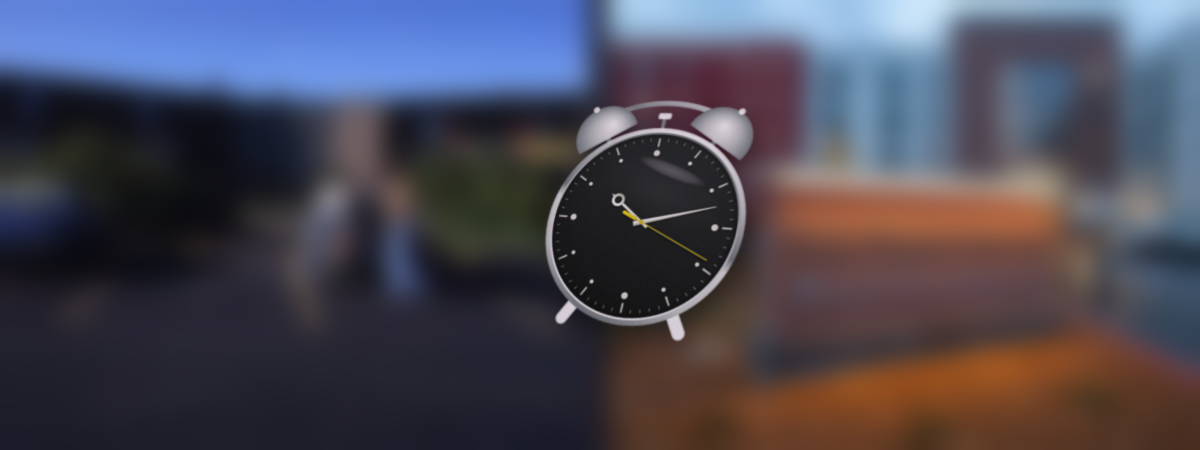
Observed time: 10:12:19
